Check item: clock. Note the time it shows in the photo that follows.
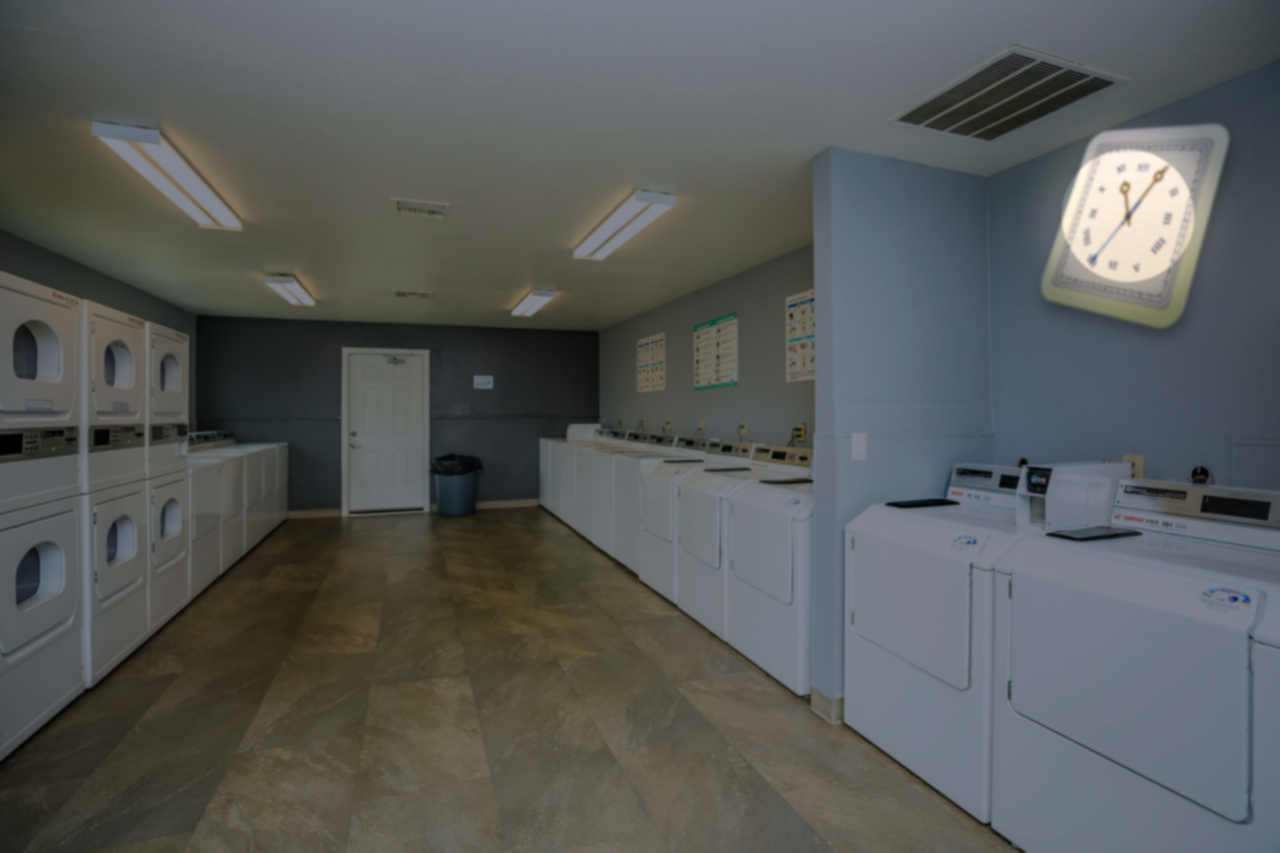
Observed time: 11:04:35
